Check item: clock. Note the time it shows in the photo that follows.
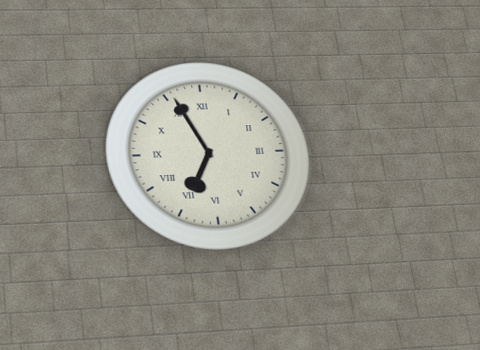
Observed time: 6:56
